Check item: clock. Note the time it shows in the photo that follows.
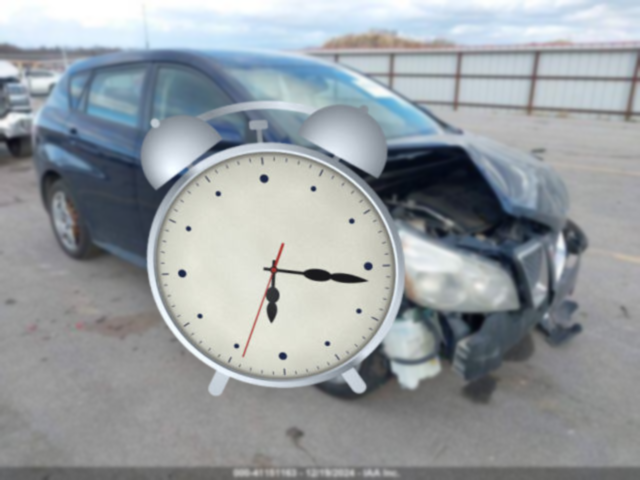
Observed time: 6:16:34
